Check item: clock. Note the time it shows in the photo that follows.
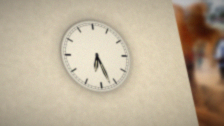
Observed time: 6:27
